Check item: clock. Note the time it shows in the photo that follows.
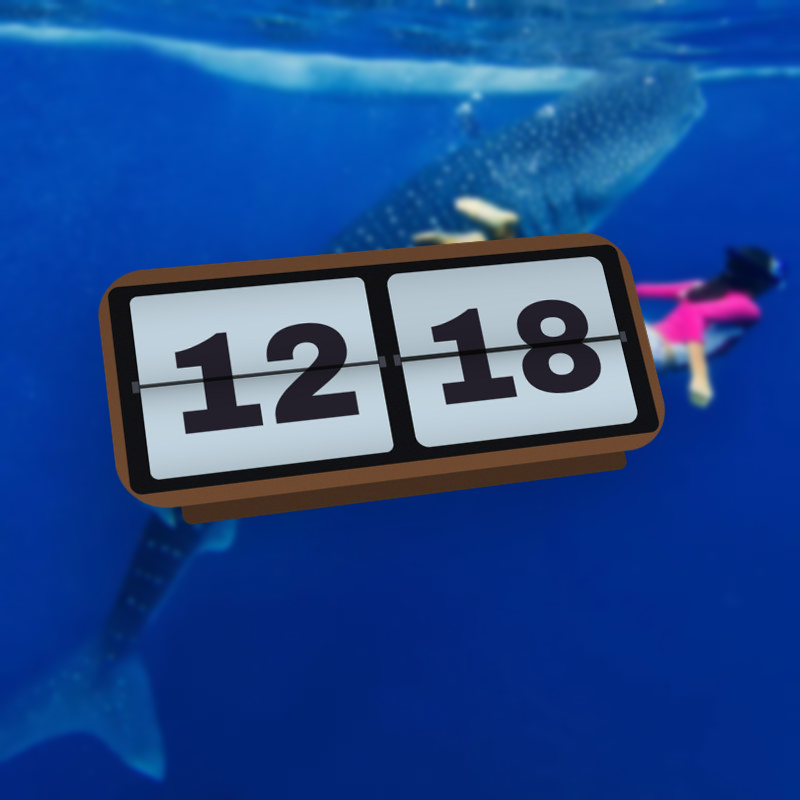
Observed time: 12:18
